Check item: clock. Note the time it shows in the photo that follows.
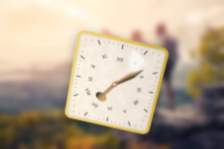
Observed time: 7:08
